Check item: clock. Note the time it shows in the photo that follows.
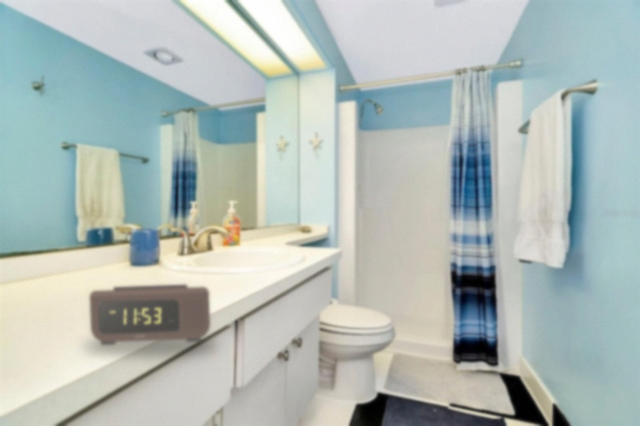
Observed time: 11:53
